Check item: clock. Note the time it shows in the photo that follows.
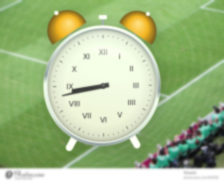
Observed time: 8:43
